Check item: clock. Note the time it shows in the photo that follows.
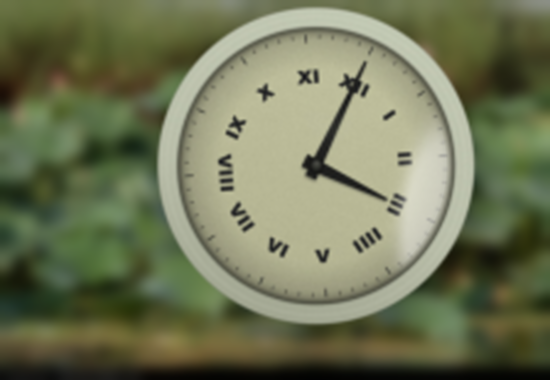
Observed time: 3:00
